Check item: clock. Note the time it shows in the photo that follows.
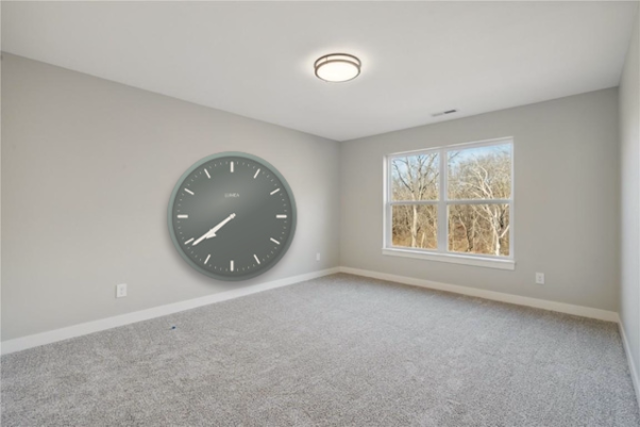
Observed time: 7:39
